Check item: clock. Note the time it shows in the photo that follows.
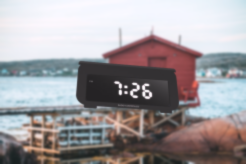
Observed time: 7:26
